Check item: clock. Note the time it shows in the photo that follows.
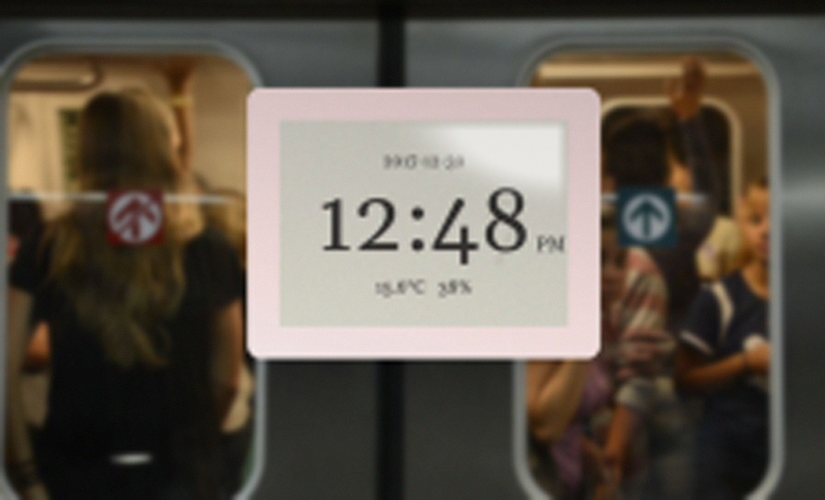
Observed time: 12:48
